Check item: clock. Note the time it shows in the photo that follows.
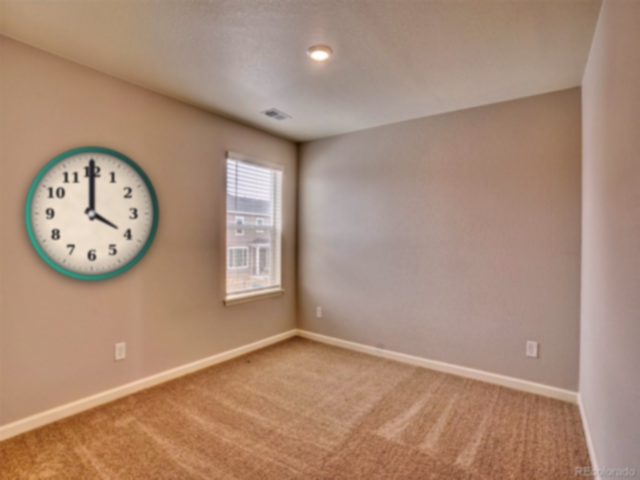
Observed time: 4:00
